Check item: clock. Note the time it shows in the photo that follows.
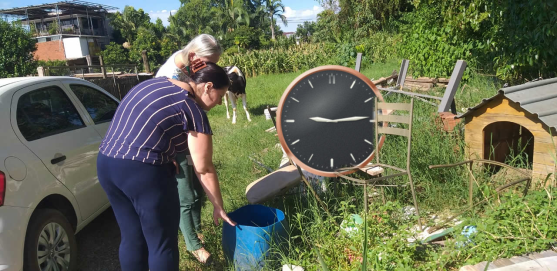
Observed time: 9:14
